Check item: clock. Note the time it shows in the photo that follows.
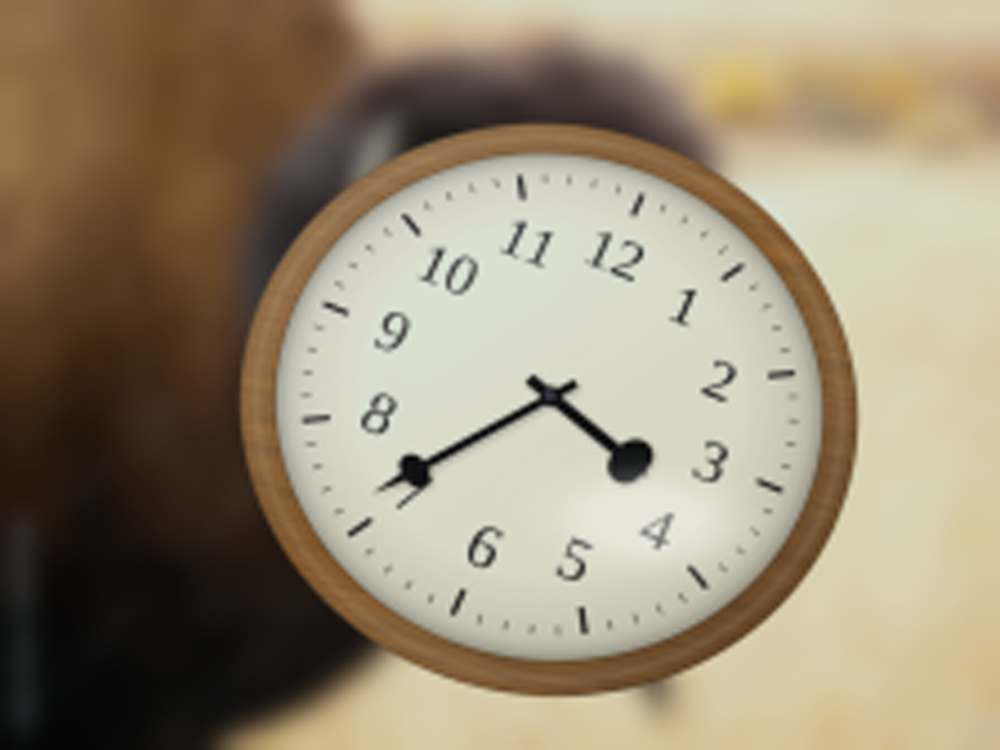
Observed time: 3:36
